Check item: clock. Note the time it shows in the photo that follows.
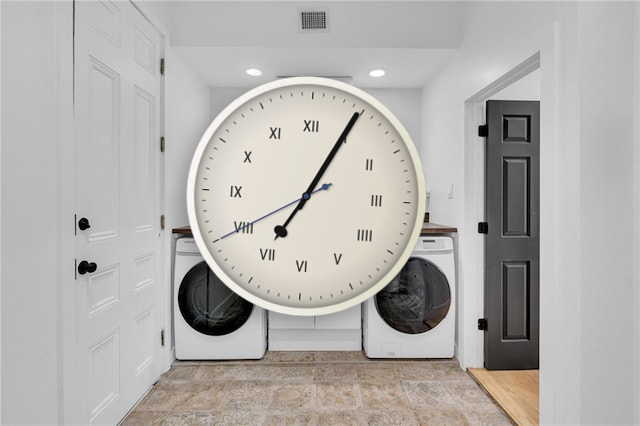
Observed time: 7:04:40
